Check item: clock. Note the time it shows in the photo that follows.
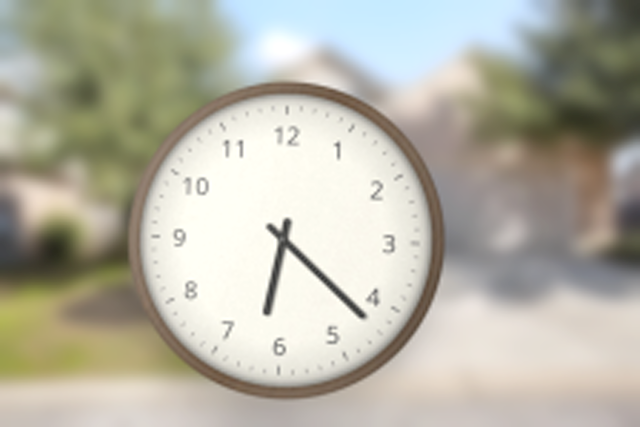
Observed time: 6:22
